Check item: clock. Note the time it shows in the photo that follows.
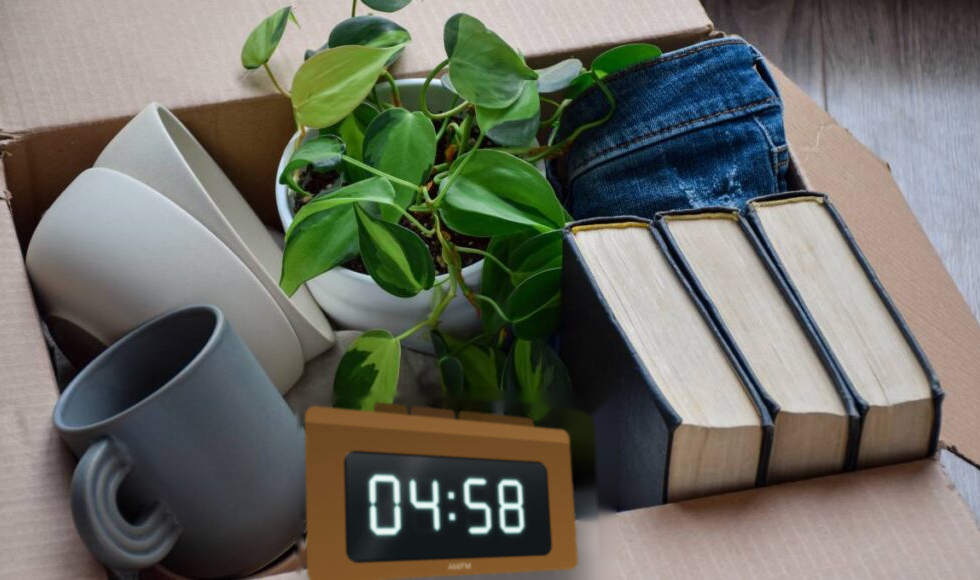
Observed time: 4:58
